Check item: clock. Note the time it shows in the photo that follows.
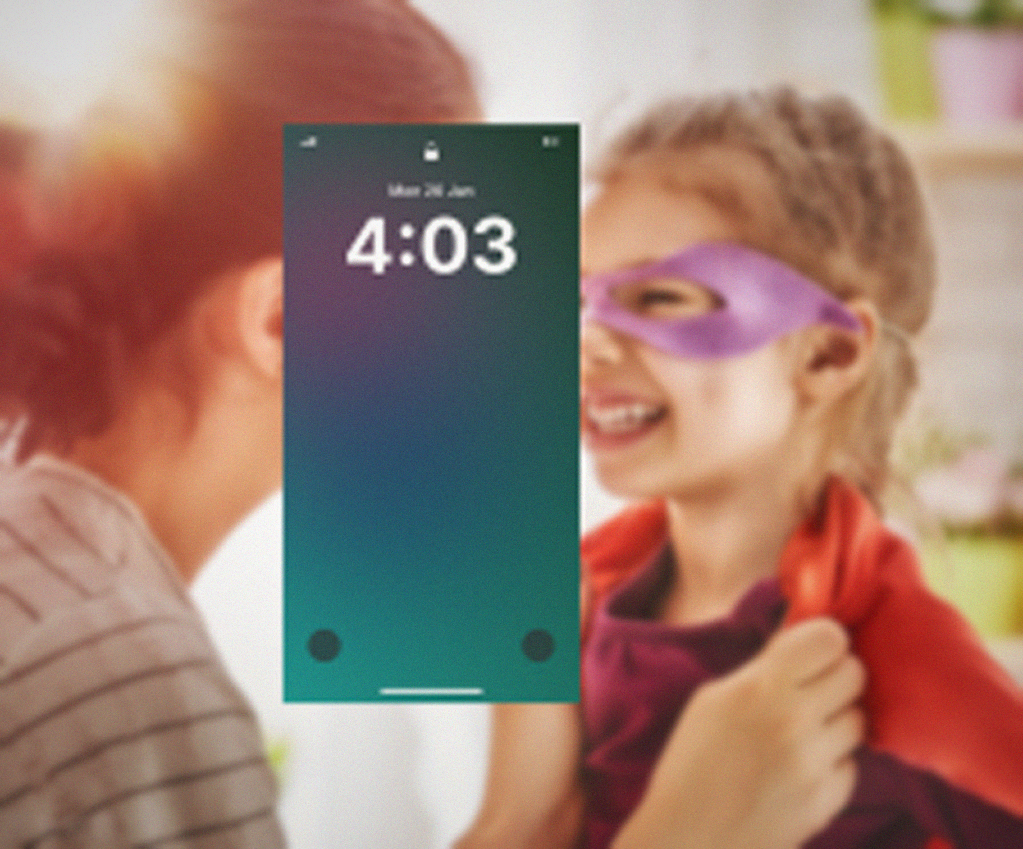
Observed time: 4:03
